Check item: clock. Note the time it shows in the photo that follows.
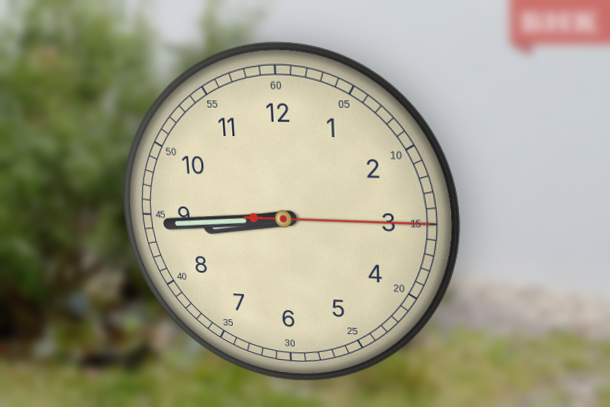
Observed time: 8:44:15
